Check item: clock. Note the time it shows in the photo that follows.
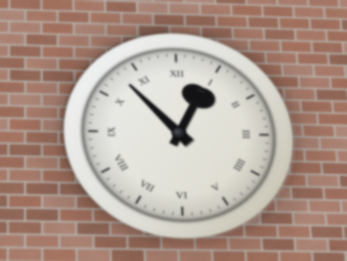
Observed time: 12:53
